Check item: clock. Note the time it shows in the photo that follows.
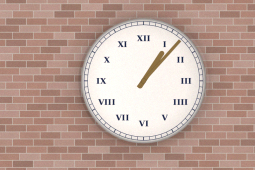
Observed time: 1:07
